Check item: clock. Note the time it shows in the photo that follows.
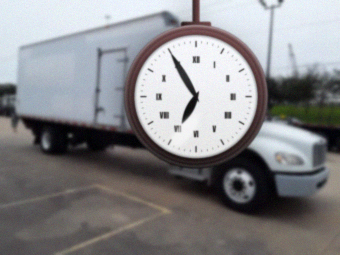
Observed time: 6:55
